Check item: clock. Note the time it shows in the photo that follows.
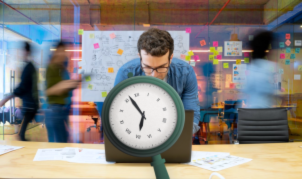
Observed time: 6:57
